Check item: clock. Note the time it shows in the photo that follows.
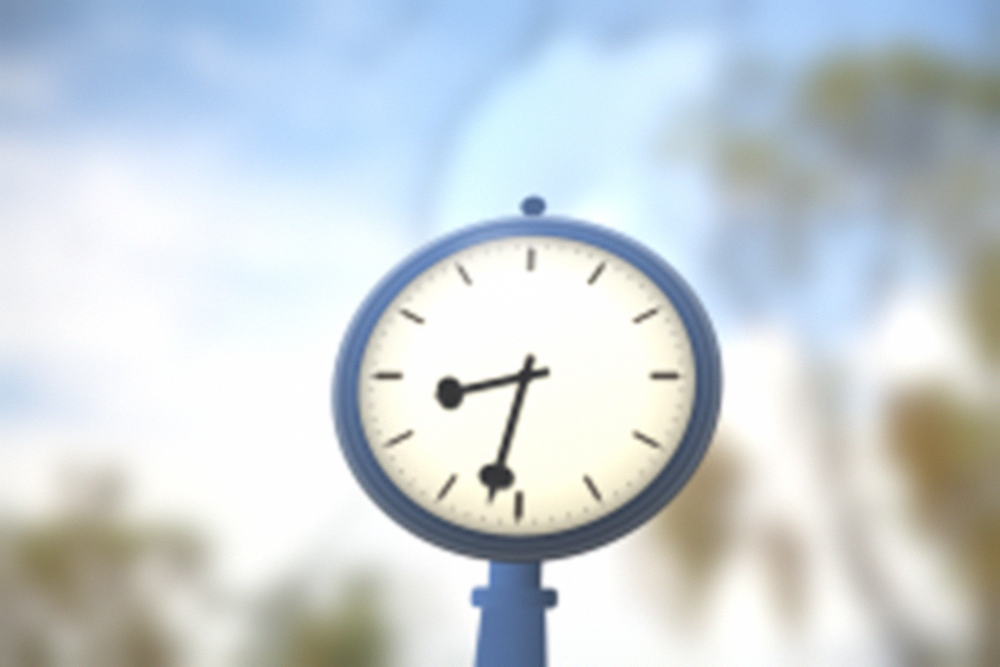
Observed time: 8:32
